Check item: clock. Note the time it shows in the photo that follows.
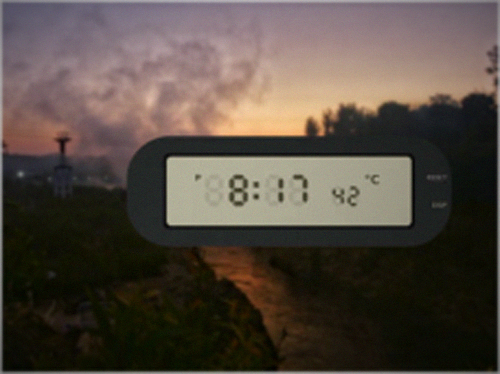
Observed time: 8:17
